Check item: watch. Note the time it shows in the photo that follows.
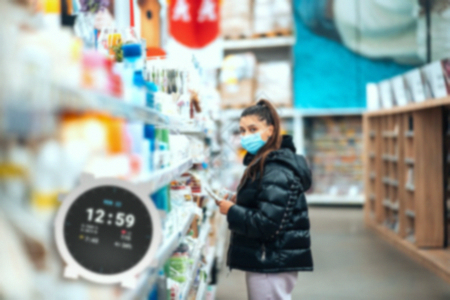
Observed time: 12:59
